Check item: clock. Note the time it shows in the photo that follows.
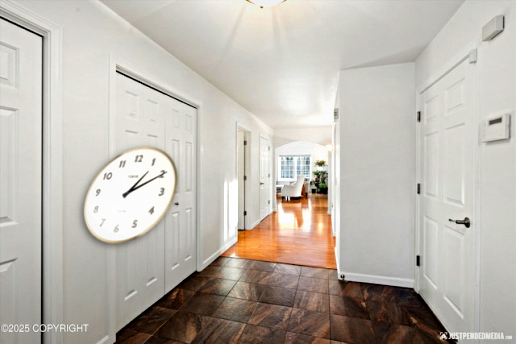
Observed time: 1:10
